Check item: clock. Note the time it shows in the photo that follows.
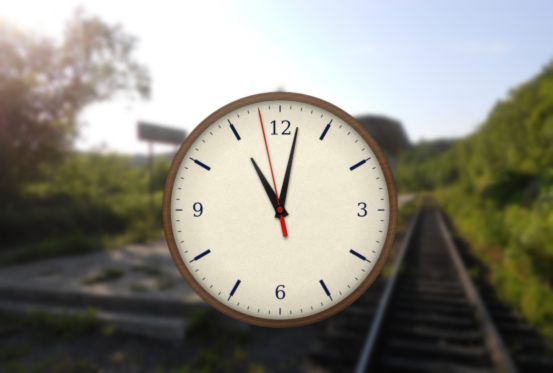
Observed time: 11:01:58
